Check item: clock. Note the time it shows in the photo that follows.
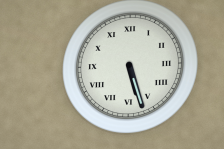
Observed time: 5:27
